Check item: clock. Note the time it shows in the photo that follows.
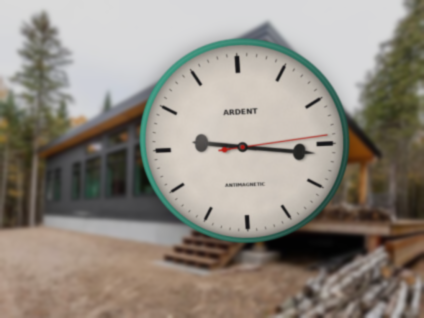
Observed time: 9:16:14
